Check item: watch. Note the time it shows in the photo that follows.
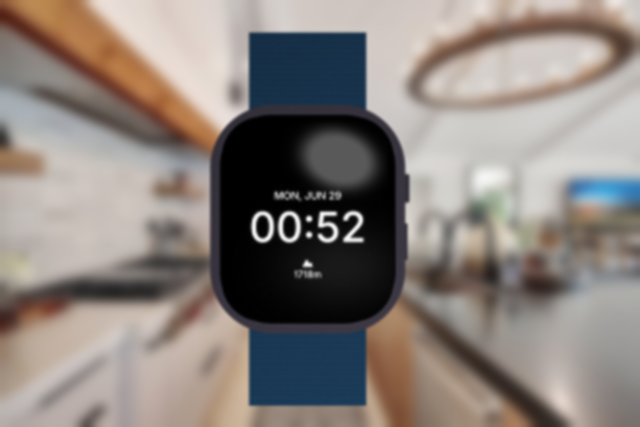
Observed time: 0:52
